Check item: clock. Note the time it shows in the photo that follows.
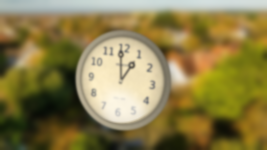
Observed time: 12:59
